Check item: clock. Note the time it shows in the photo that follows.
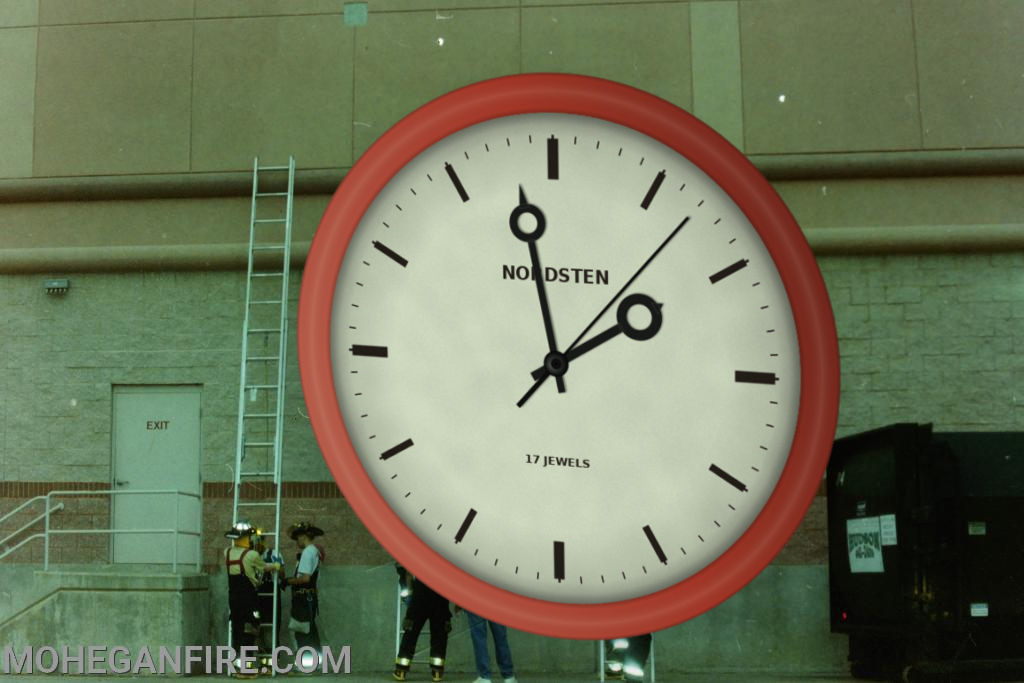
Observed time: 1:58:07
